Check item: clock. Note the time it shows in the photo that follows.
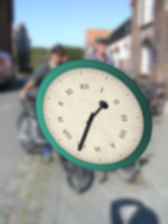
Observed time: 1:35
